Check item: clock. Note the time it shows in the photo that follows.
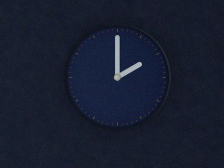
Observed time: 2:00
